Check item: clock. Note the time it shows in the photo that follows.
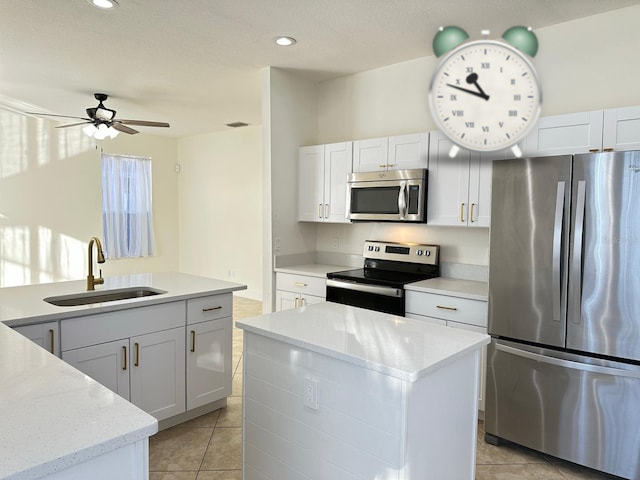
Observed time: 10:48
